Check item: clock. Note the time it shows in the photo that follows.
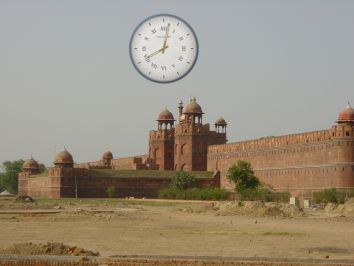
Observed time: 8:02
